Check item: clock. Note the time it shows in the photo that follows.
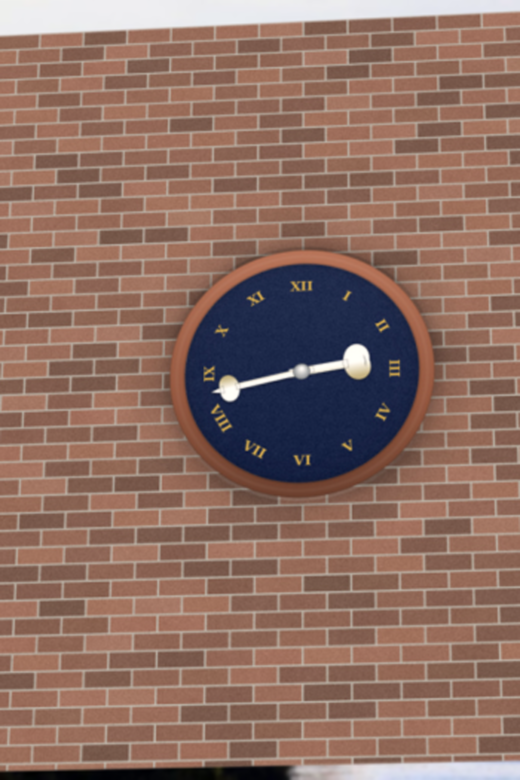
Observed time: 2:43
